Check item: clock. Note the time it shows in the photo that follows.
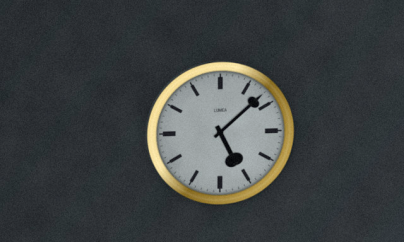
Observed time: 5:08
